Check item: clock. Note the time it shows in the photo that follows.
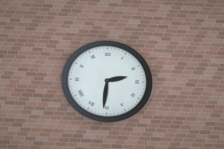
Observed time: 2:31
